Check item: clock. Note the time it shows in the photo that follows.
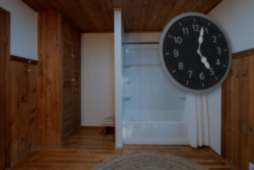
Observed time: 5:03
